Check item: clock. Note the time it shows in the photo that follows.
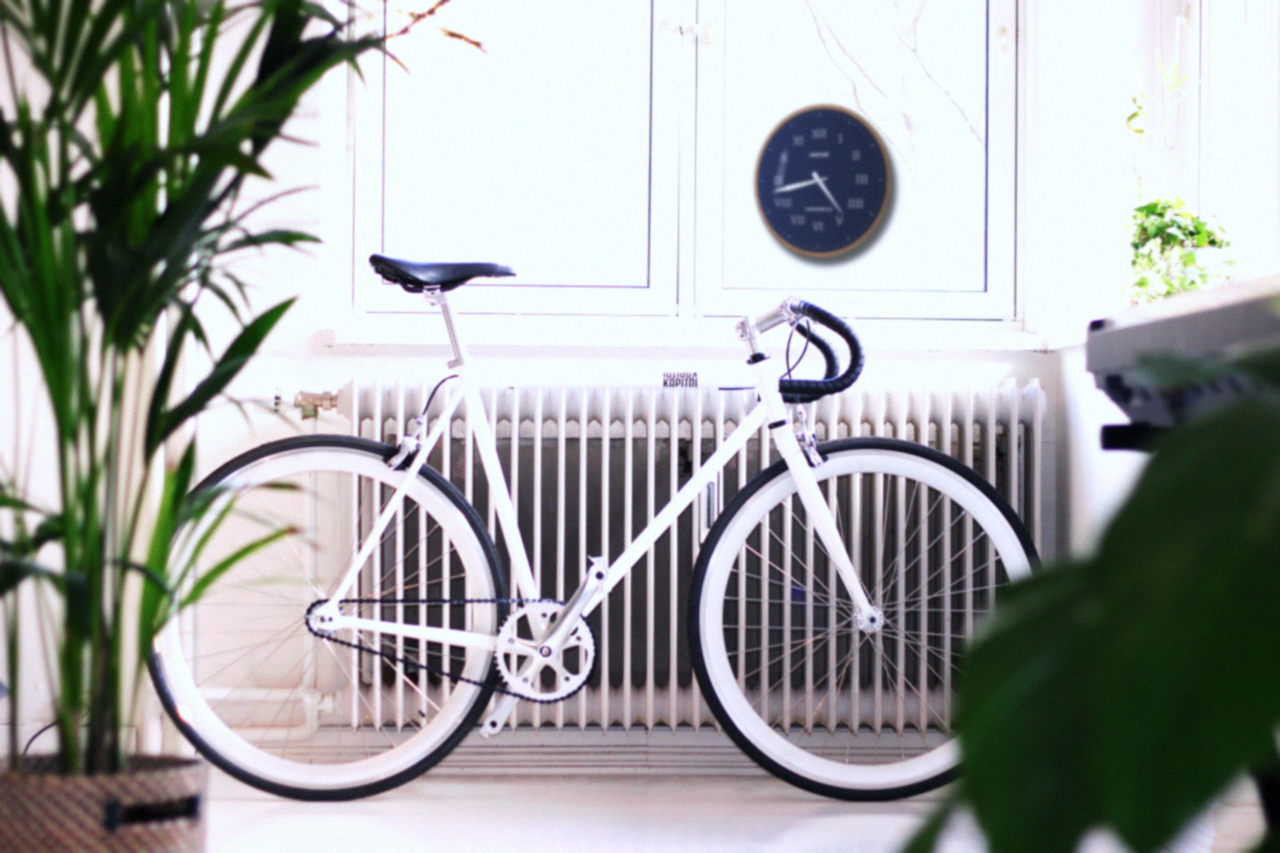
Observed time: 4:43
